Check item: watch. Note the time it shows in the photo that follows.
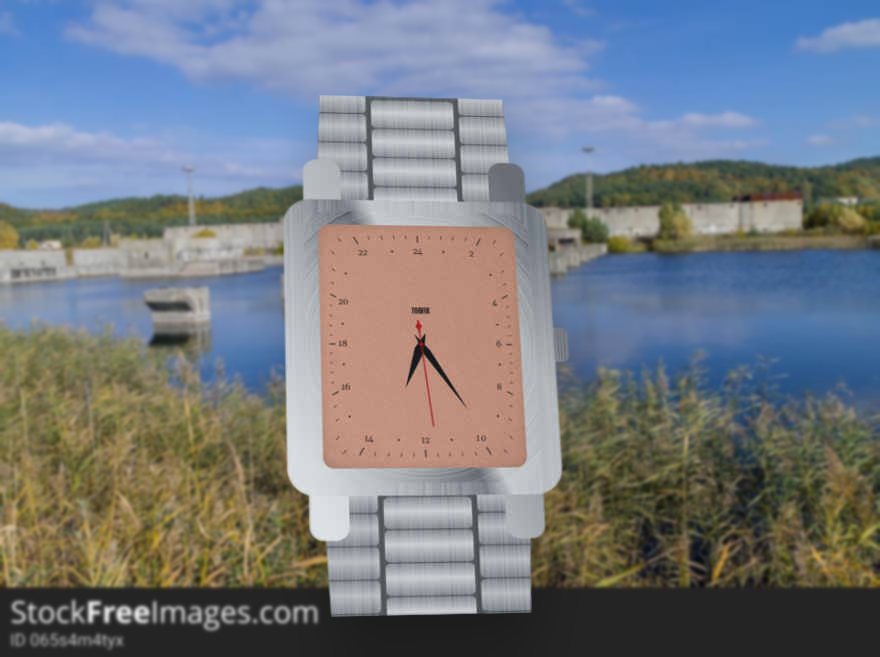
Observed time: 13:24:29
